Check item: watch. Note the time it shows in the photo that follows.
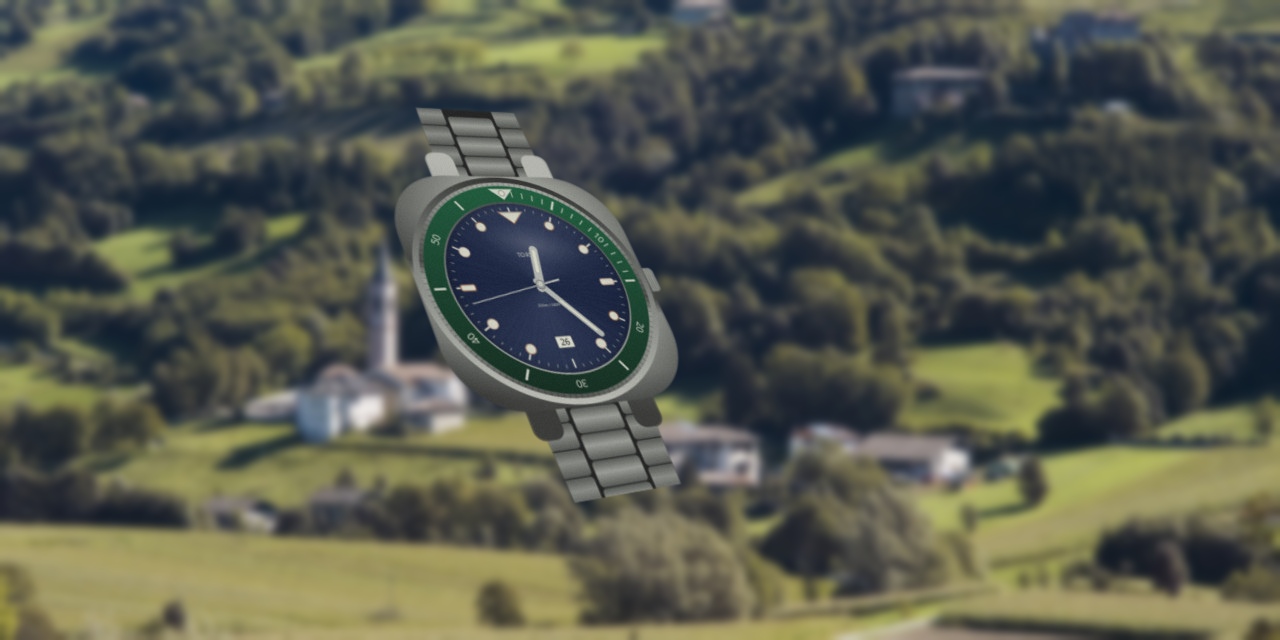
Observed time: 12:23:43
